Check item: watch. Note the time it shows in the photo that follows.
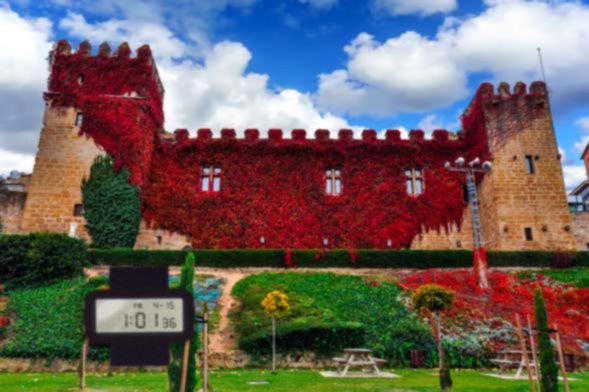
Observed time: 1:01
